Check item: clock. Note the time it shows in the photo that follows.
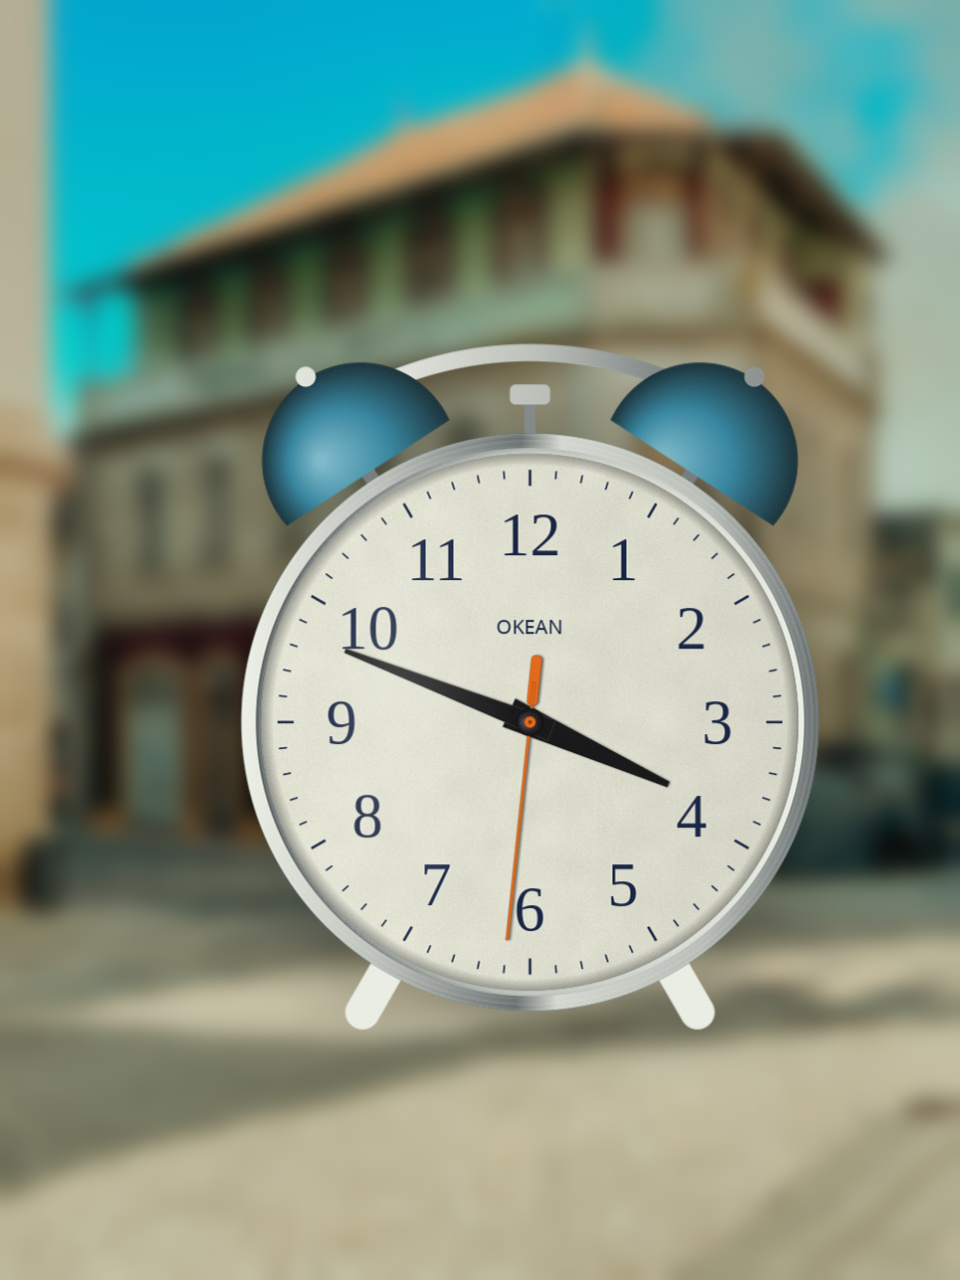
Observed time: 3:48:31
